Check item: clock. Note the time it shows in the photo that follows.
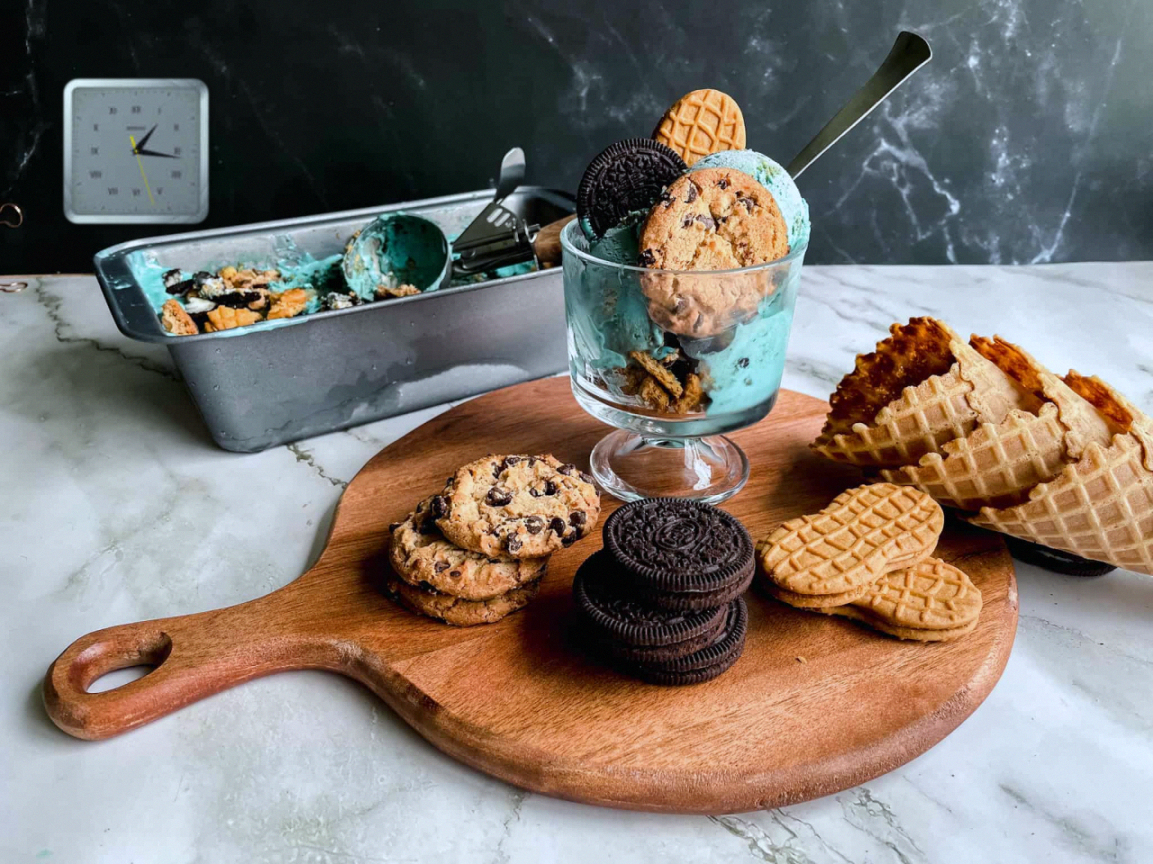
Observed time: 1:16:27
